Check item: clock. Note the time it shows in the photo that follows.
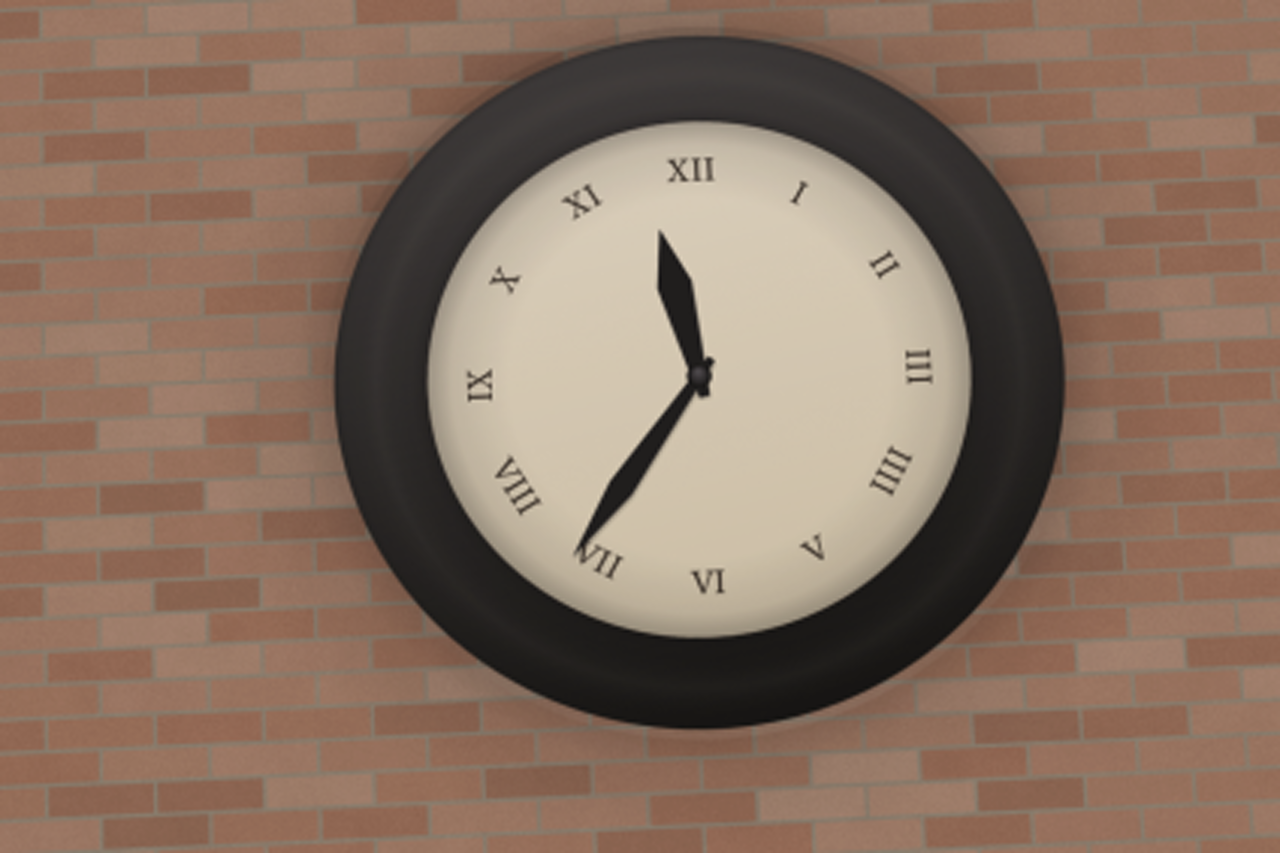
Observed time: 11:36
